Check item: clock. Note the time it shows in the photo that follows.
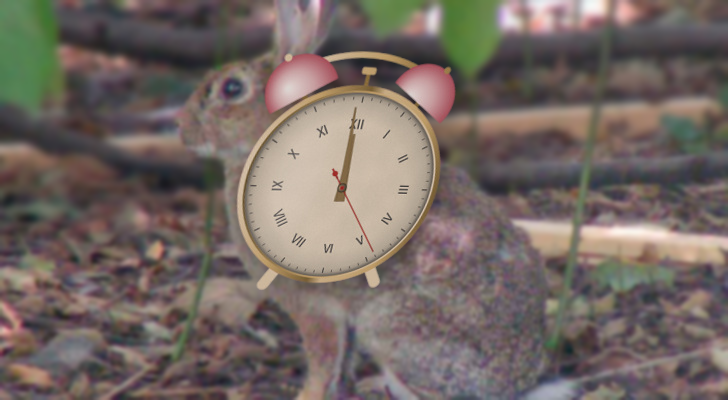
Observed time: 11:59:24
